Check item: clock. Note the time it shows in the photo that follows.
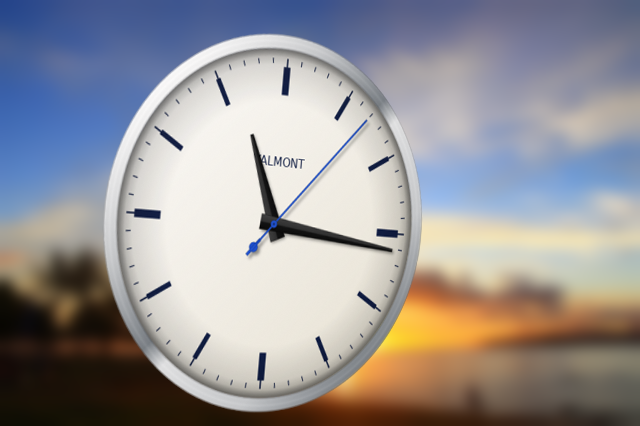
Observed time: 11:16:07
